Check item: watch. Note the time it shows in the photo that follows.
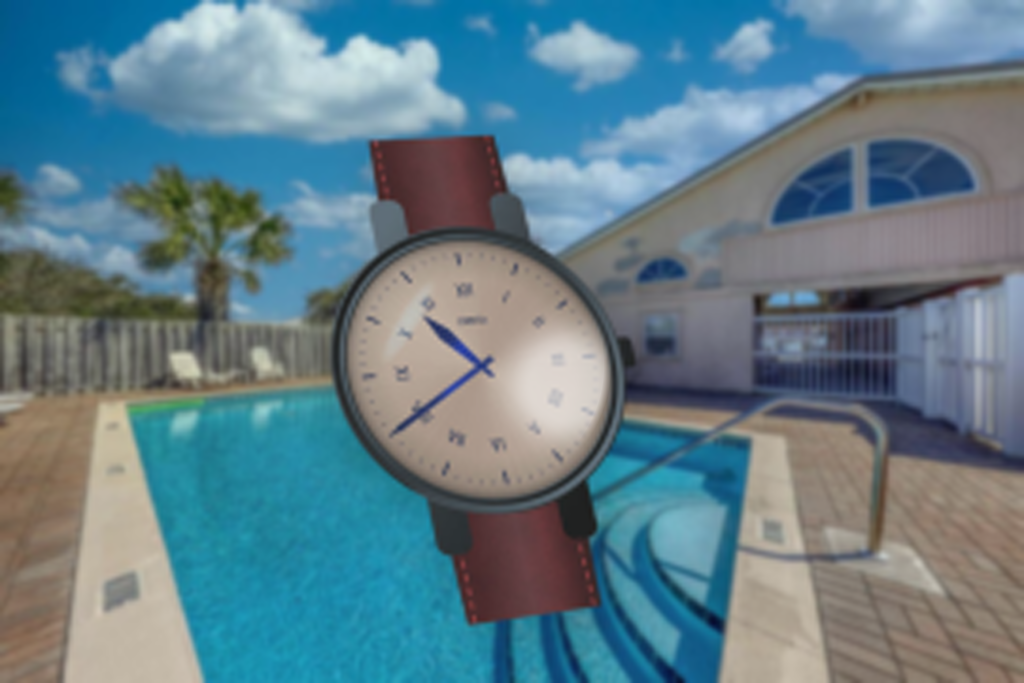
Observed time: 10:40
